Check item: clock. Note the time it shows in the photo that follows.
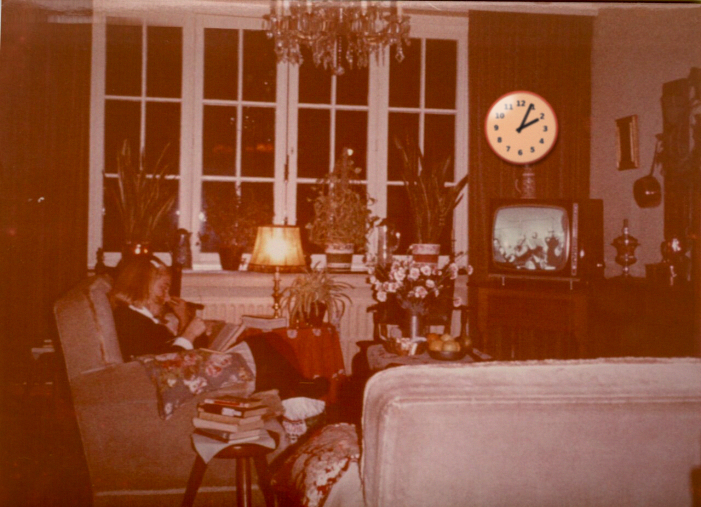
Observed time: 2:04
